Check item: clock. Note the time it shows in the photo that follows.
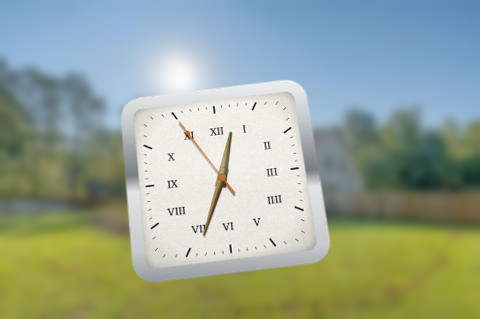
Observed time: 12:33:55
